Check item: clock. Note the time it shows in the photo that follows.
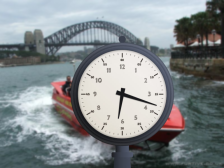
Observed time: 6:18
